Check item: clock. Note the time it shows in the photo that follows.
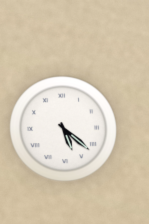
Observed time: 5:22
